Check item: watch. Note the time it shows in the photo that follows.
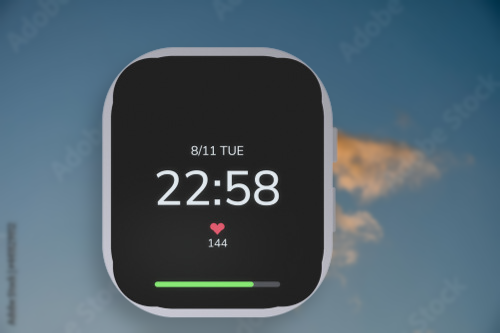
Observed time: 22:58
